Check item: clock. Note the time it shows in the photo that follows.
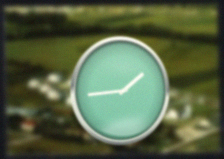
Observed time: 1:44
